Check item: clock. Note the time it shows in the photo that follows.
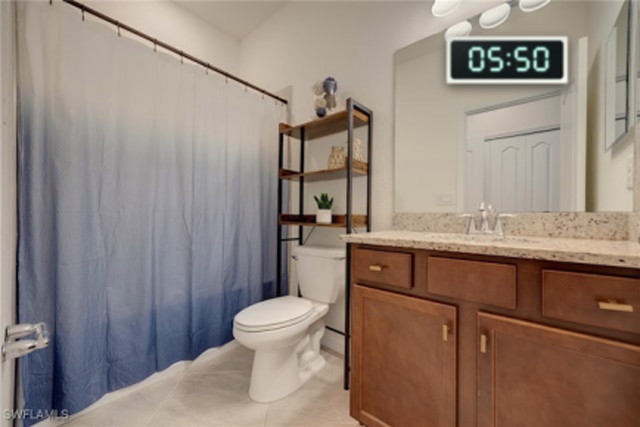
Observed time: 5:50
